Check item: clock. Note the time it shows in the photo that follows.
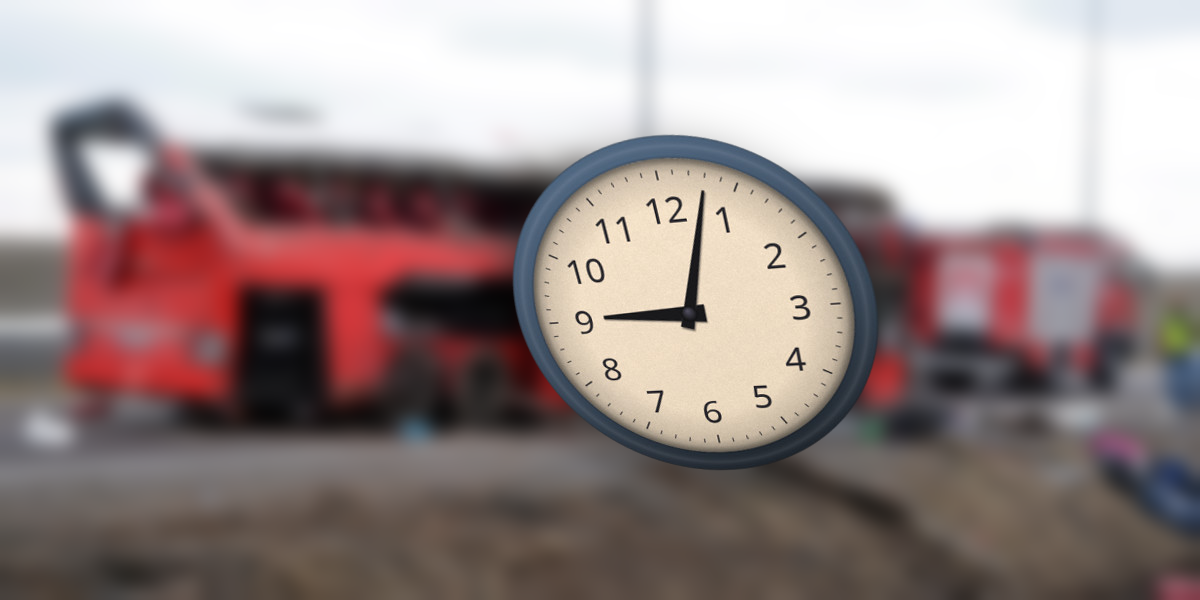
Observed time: 9:03
